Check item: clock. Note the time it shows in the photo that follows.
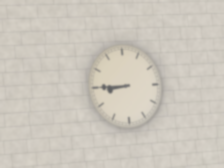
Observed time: 8:45
